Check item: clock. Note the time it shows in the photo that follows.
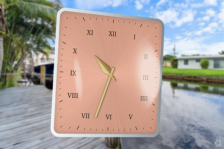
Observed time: 10:33
